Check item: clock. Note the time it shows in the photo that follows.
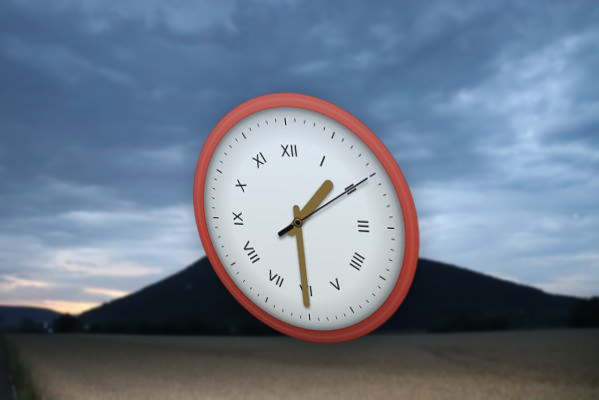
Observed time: 1:30:10
